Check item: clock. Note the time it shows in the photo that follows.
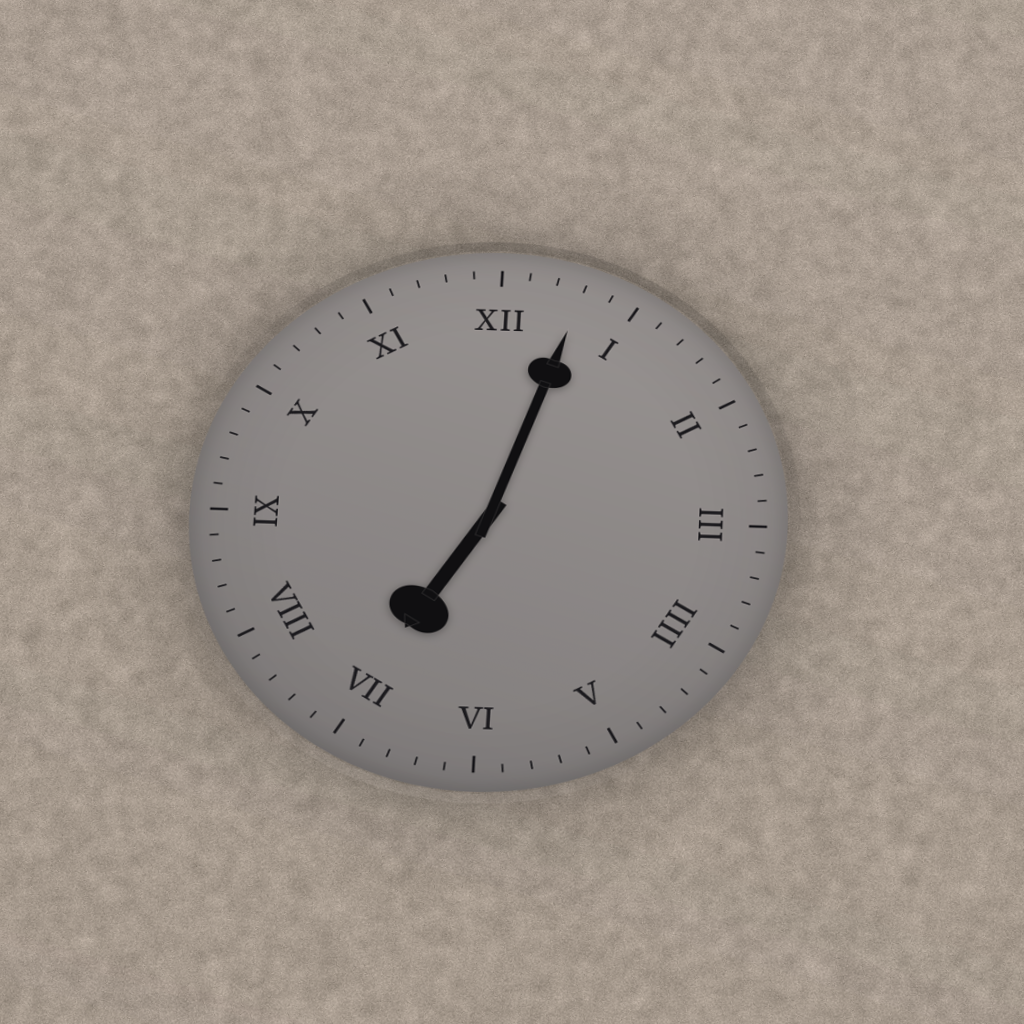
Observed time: 7:03
